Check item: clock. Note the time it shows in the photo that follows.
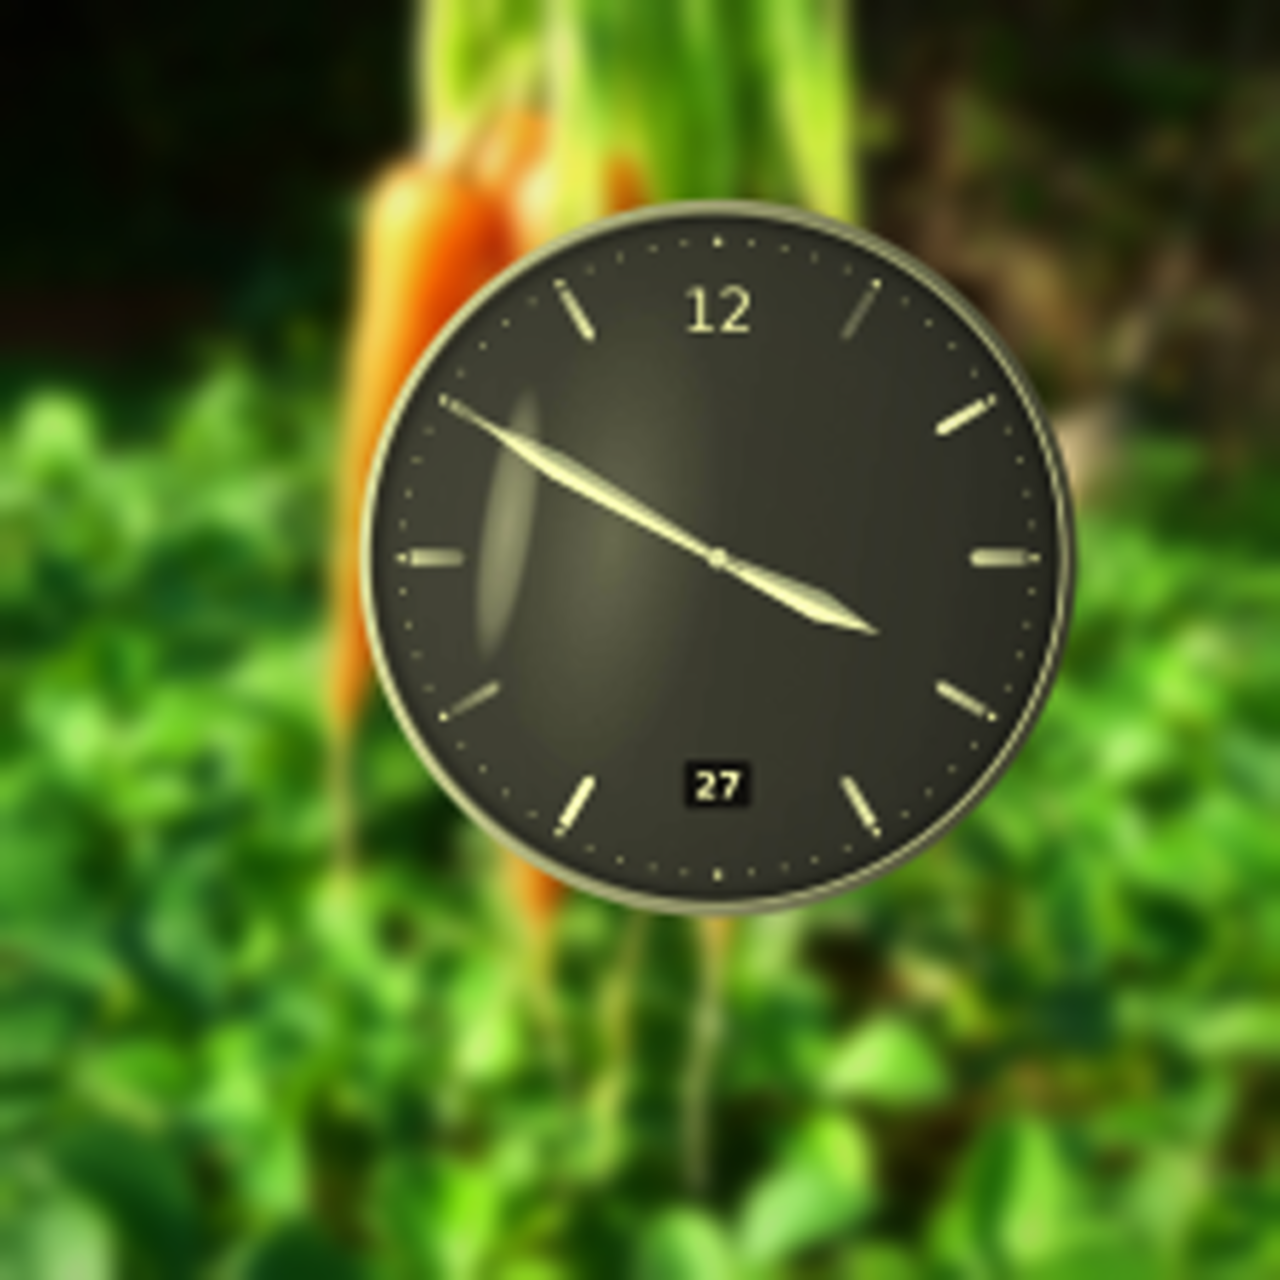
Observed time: 3:50
